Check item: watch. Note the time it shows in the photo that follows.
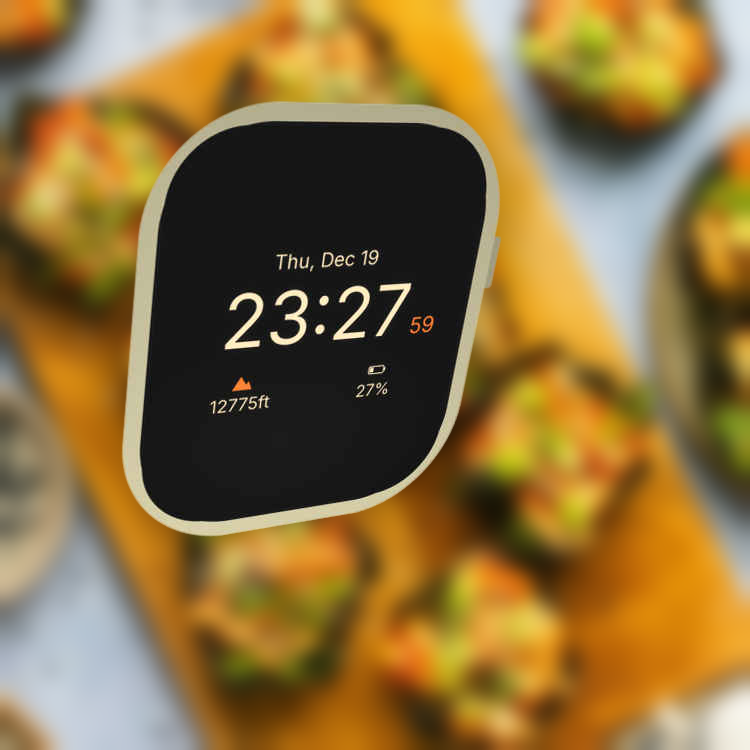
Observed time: 23:27:59
